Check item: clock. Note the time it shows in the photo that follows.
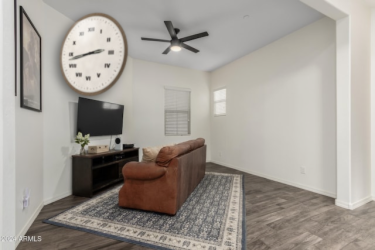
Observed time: 2:43
